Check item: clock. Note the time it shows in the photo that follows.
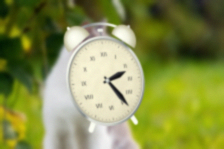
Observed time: 2:24
